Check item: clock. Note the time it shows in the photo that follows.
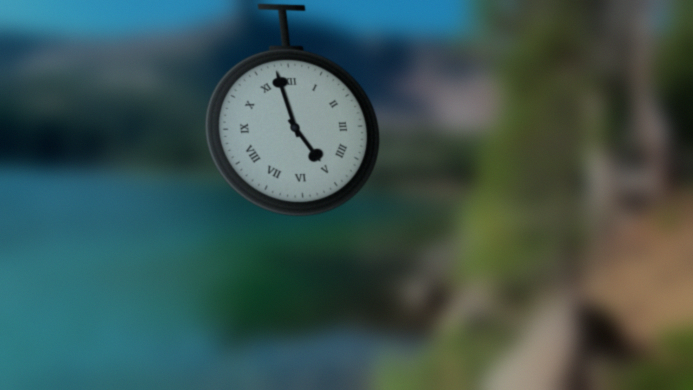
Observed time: 4:58
